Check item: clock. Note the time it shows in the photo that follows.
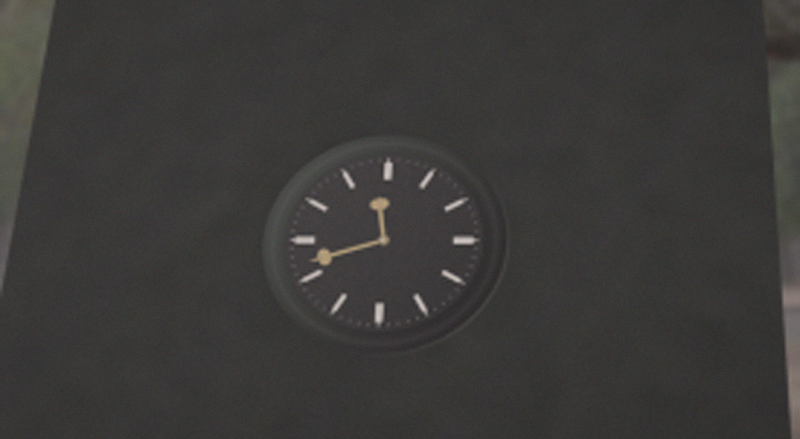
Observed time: 11:42
